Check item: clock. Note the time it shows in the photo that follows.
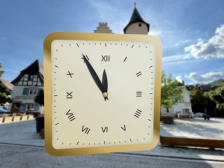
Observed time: 11:55
